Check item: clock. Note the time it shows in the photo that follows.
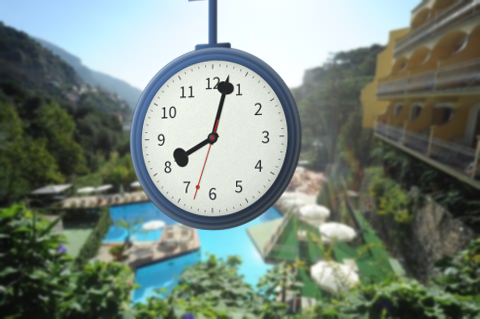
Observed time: 8:02:33
